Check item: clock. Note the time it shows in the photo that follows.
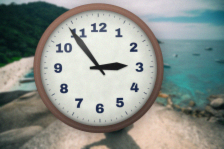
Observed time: 2:54
